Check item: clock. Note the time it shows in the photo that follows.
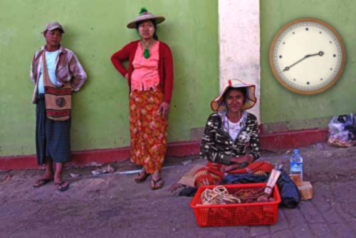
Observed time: 2:40
